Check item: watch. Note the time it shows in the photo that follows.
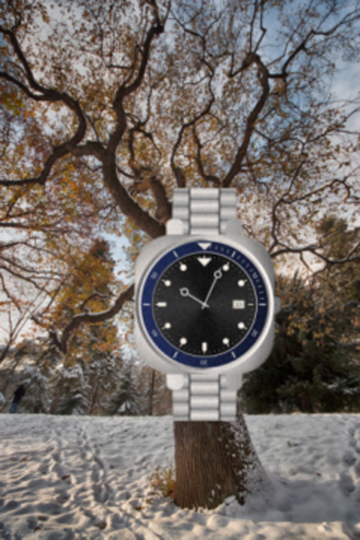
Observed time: 10:04
